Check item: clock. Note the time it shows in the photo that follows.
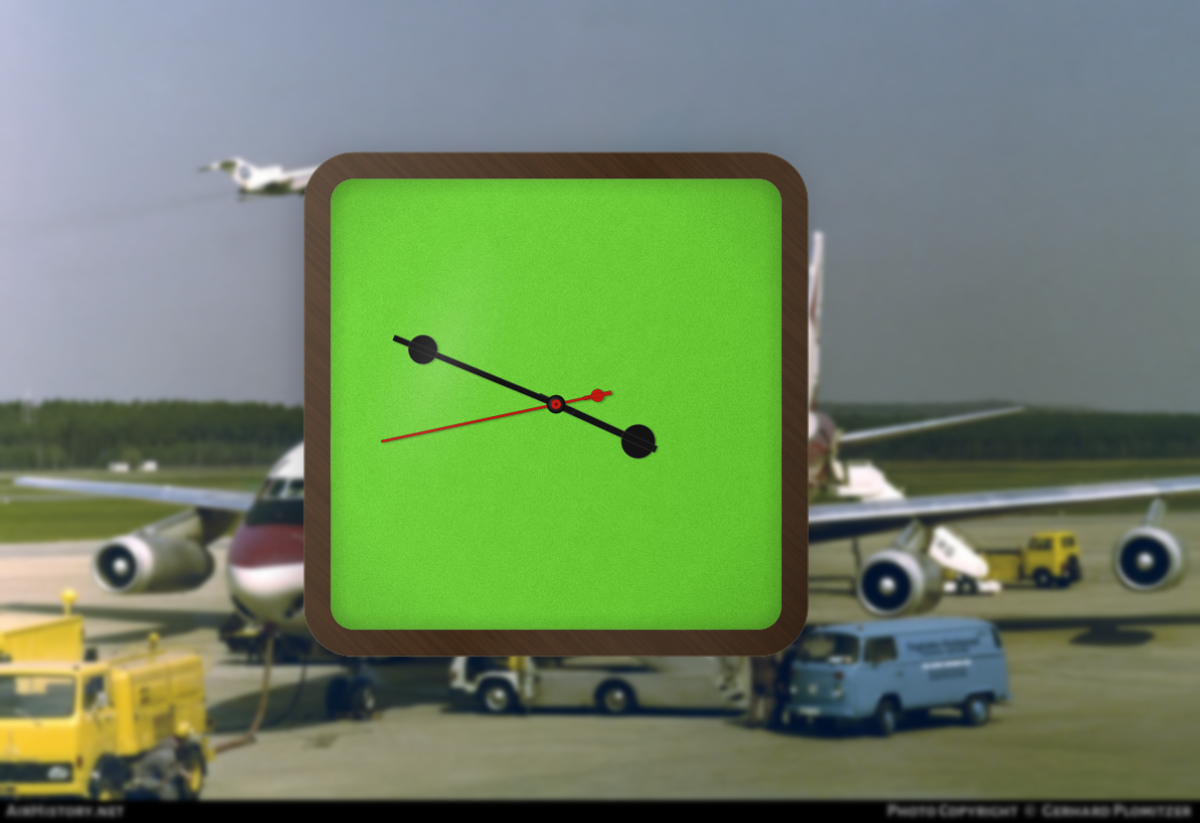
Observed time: 3:48:43
